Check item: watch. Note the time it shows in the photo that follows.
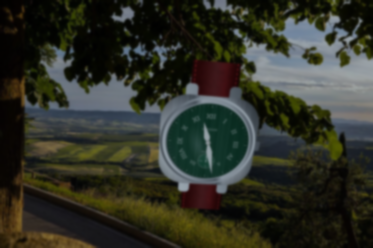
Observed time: 11:28
